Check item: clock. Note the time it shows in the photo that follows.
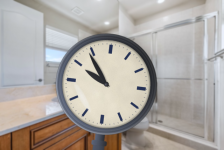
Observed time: 9:54
